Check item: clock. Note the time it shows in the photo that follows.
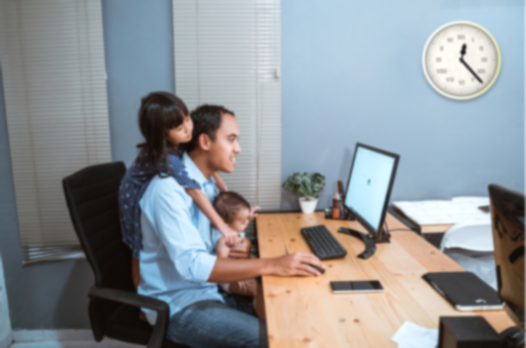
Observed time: 12:23
